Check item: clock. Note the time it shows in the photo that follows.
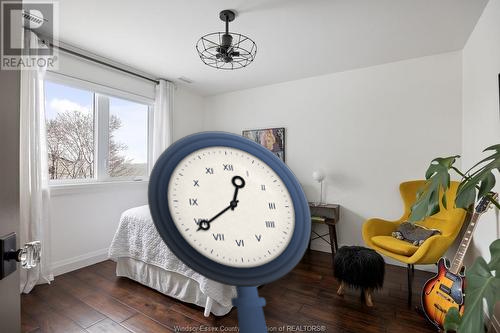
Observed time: 12:39
